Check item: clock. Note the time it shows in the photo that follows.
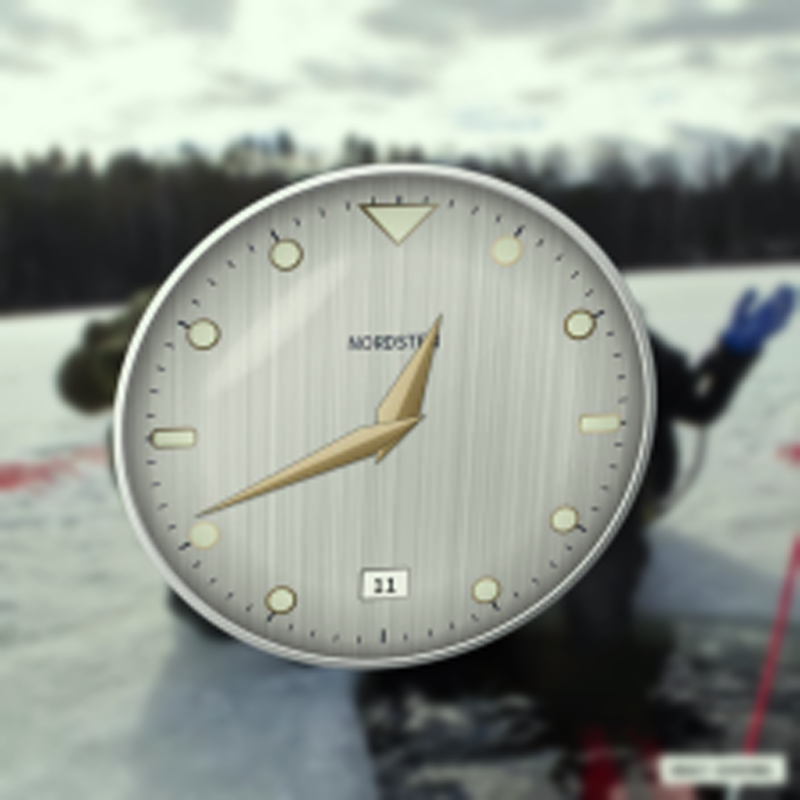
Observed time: 12:41
